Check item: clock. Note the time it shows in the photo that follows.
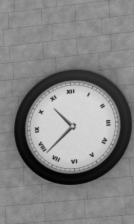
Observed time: 10:38
